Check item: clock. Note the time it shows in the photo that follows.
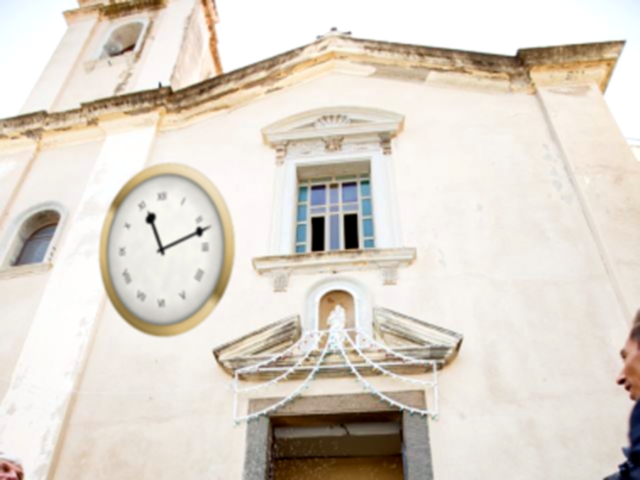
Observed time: 11:12
